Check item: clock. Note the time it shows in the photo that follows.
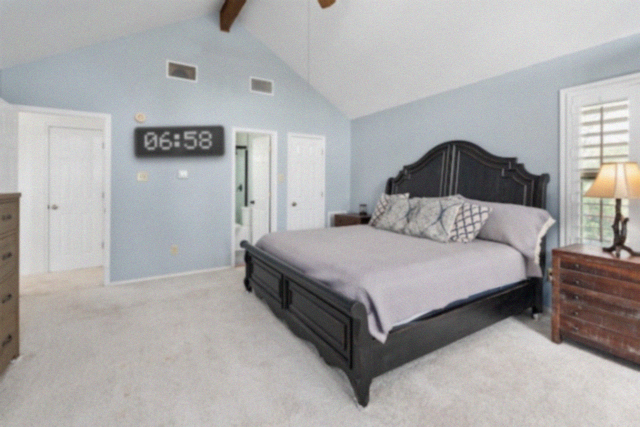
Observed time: 6:58
